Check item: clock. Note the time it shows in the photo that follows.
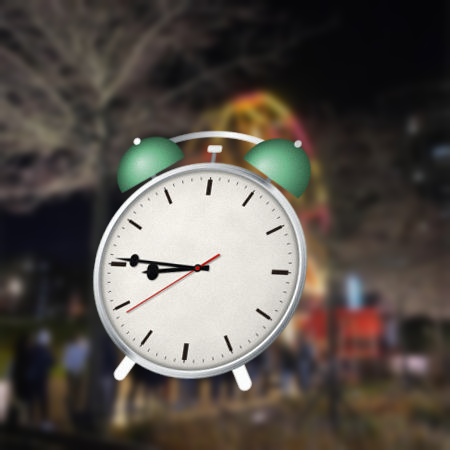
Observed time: 8:45:39
